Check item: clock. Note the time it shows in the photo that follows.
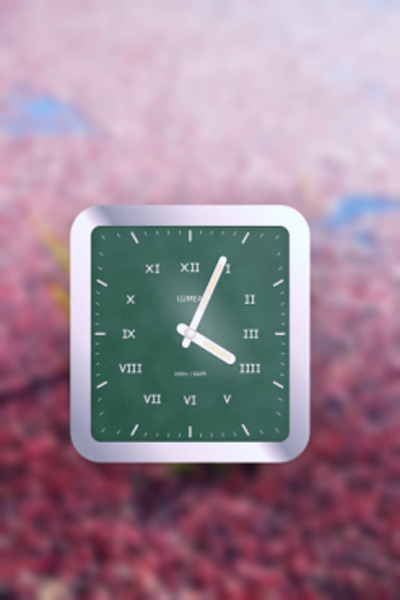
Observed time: 4:04
